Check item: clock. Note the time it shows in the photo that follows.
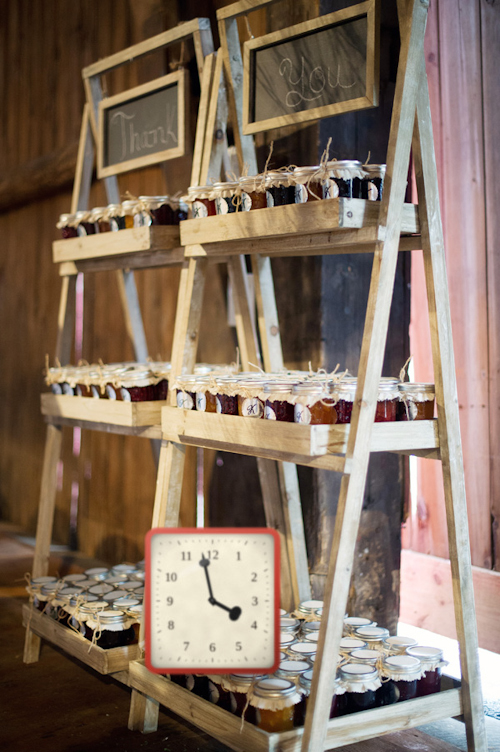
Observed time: 3:58
